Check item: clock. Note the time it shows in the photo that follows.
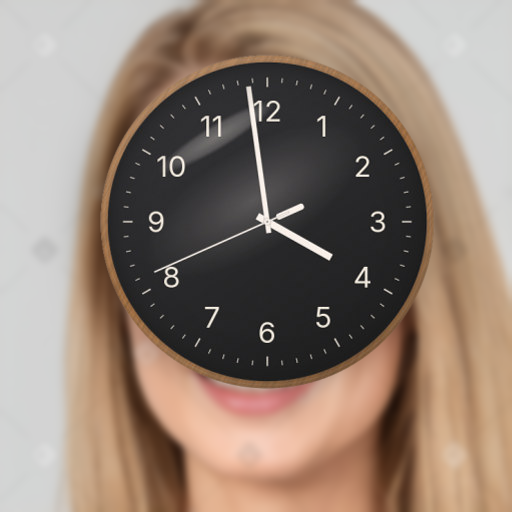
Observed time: 3:58:41
